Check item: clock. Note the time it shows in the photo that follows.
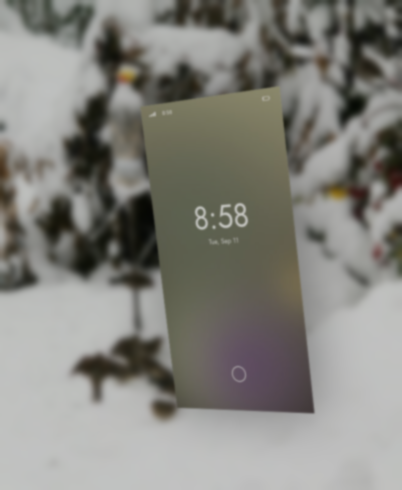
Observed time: 8:58
